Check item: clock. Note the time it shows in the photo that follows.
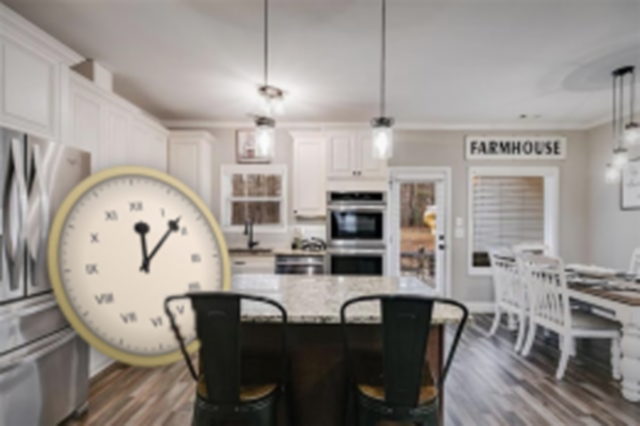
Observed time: 12:08
